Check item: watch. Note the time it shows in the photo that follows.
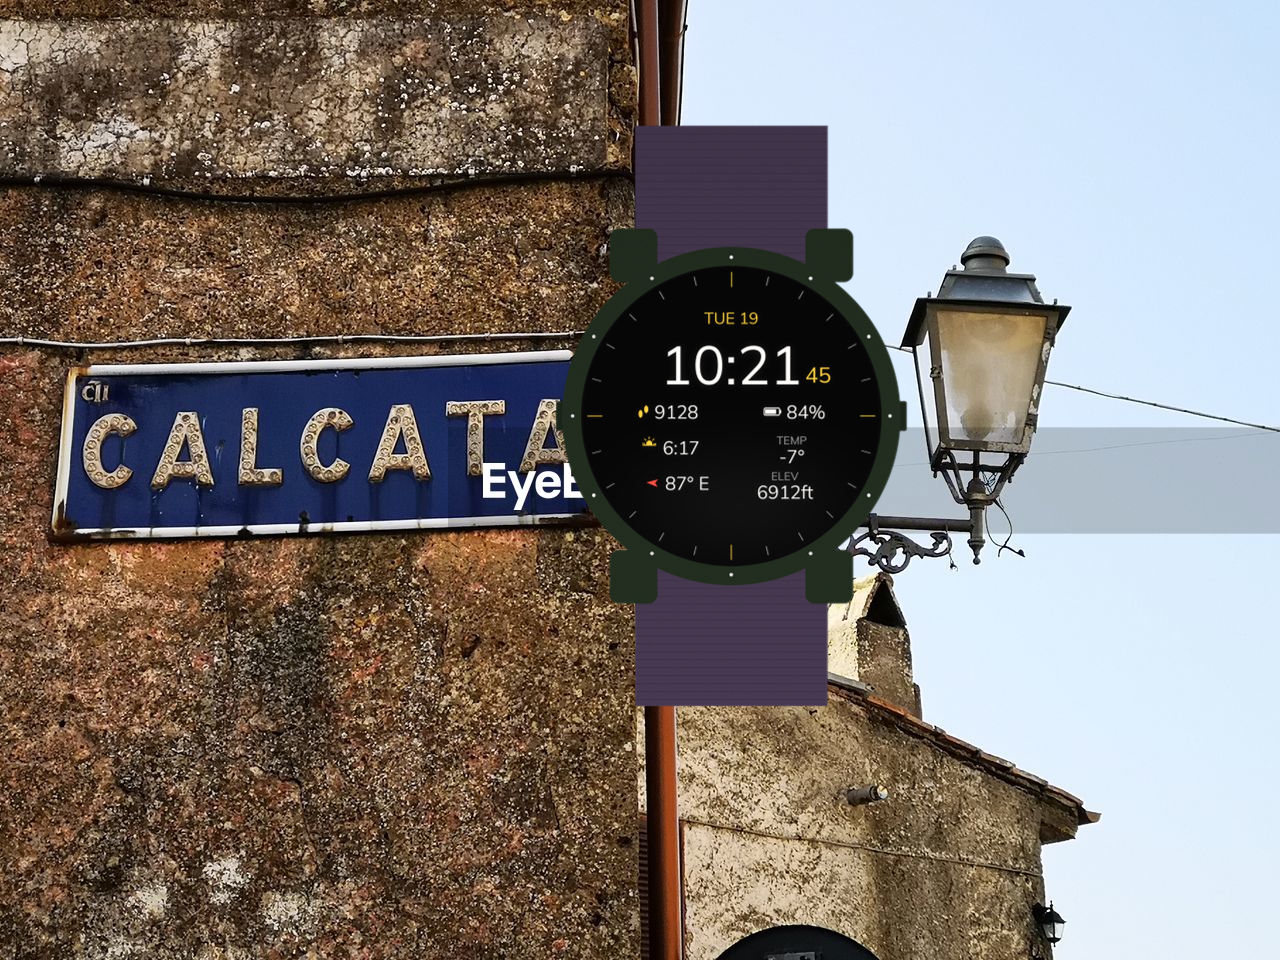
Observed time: 10:21:45
